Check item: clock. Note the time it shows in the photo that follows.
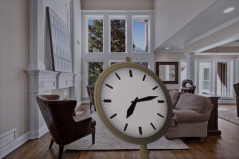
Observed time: 7:13
